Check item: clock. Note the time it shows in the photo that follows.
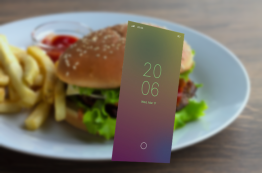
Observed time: 20:06
